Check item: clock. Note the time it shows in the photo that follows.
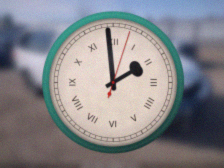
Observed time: 1:59:03
